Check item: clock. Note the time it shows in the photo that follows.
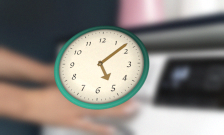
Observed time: 5:08
